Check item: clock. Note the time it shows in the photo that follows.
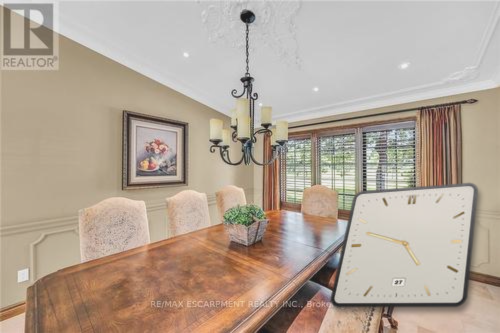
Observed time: 4:48
